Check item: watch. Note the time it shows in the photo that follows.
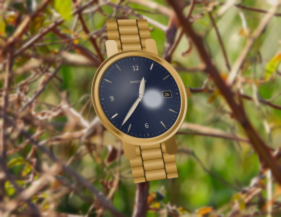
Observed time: 12:37
